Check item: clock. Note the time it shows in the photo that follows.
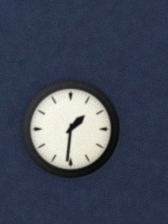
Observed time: 1:31
